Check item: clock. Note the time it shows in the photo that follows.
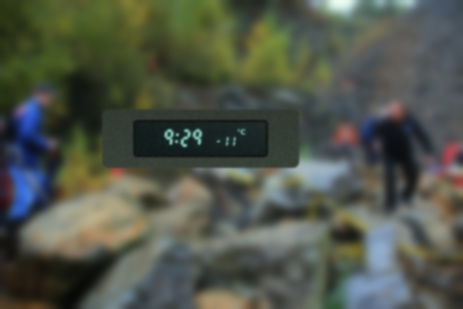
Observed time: 9:29
